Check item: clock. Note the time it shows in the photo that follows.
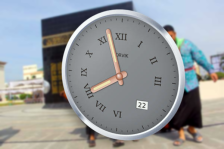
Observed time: 7:57
